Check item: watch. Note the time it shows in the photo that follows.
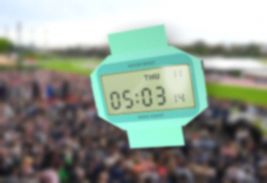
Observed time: 5:03
